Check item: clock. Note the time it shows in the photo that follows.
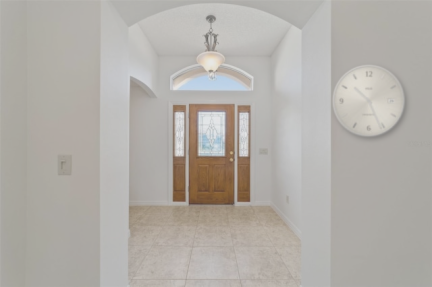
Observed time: 10:26
